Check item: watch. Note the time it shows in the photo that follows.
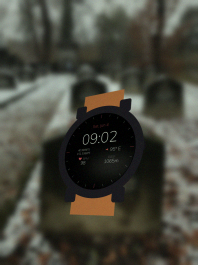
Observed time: 9:02
